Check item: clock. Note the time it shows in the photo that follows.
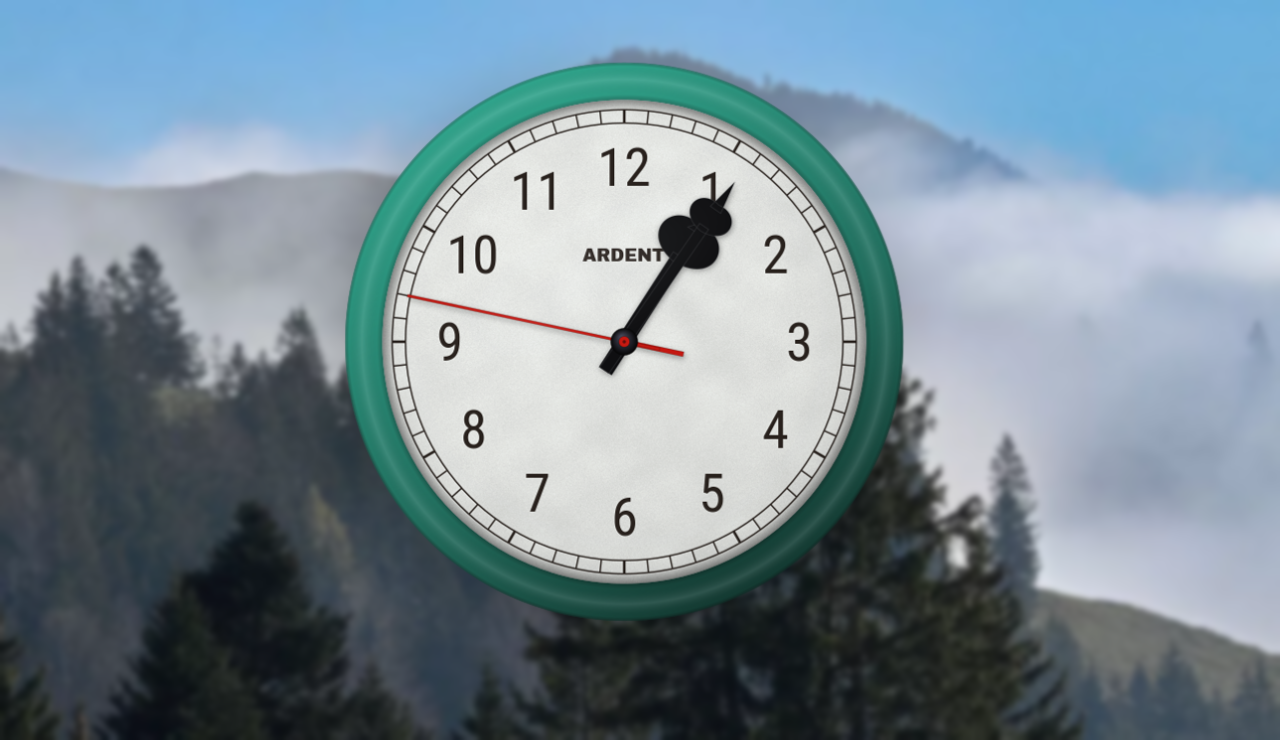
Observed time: 1:05:47
